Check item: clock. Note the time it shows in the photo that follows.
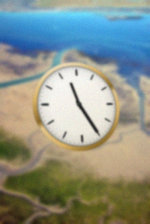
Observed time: 11:25
